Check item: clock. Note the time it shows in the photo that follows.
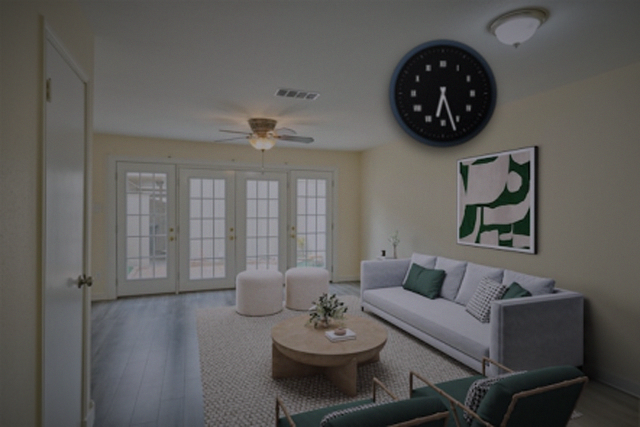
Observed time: 6:27
